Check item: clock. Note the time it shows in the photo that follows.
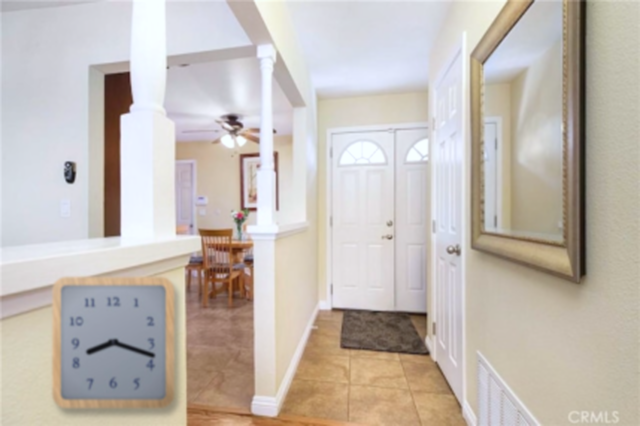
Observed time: 8:18
